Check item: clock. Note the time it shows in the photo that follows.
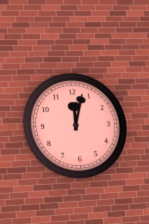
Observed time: 12:03
